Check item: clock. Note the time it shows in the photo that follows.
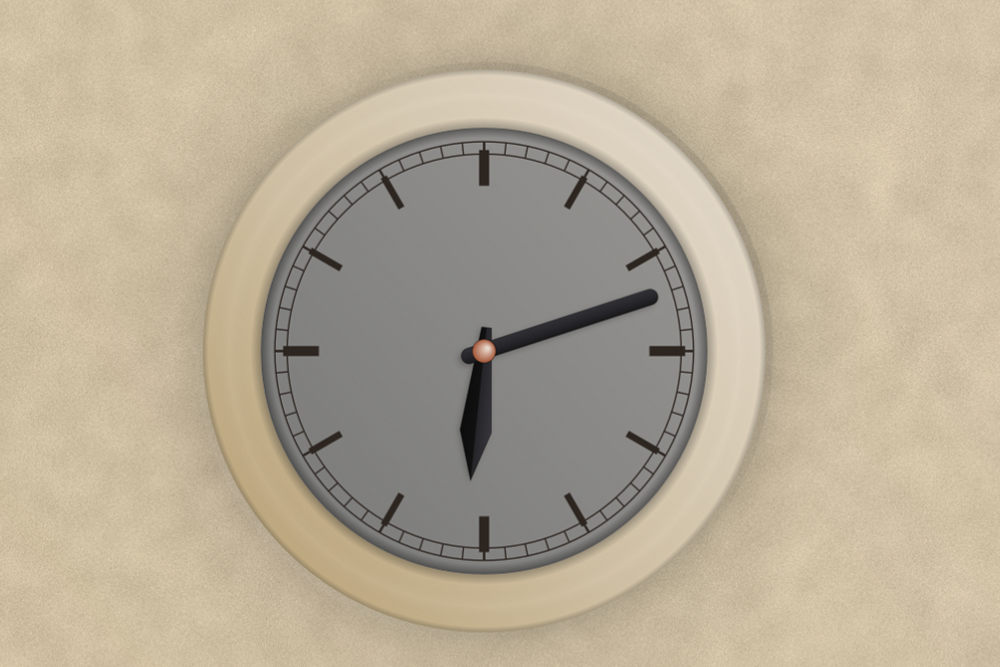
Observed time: 6:12
